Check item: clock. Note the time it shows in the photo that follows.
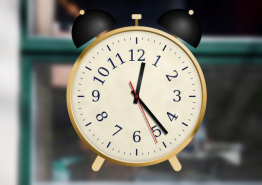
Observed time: 12:23:26
